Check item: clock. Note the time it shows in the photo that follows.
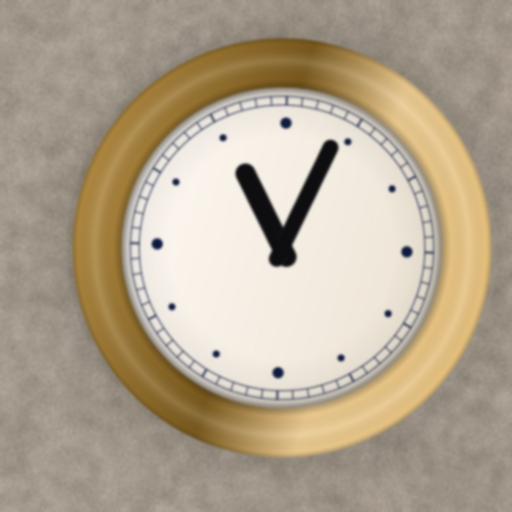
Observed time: 11:04
